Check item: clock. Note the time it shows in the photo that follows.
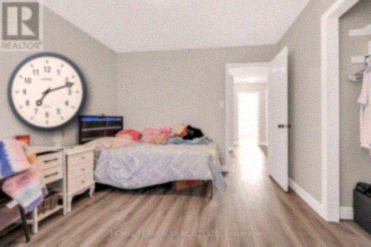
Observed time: 7:12
